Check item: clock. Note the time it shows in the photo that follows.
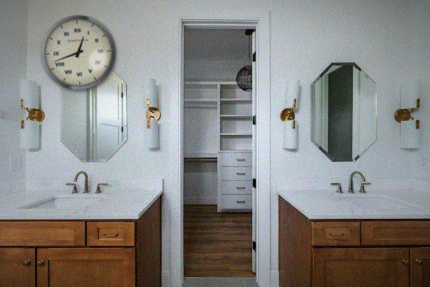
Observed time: 12:42
